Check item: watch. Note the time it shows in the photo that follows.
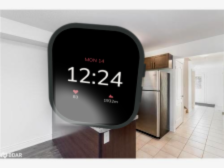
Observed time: 12:24
